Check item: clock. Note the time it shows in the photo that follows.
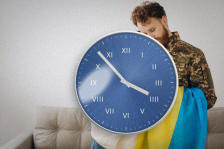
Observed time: 3:53
